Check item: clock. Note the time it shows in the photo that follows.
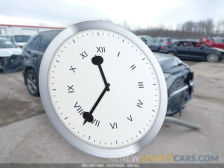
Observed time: 11:37
